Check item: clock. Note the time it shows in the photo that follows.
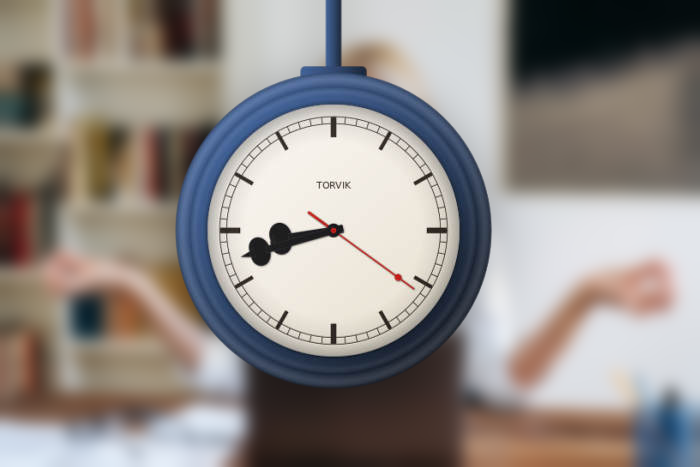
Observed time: 8:42:21
